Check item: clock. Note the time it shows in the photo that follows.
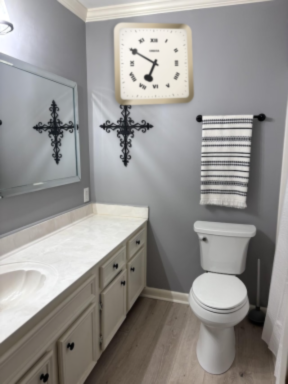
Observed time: 6:50
